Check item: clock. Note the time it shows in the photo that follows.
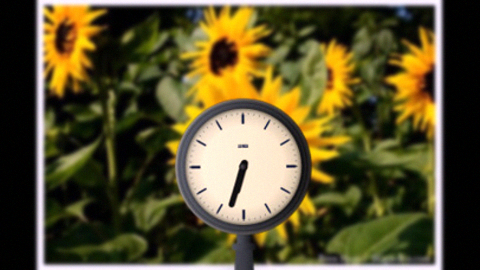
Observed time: 6:33
